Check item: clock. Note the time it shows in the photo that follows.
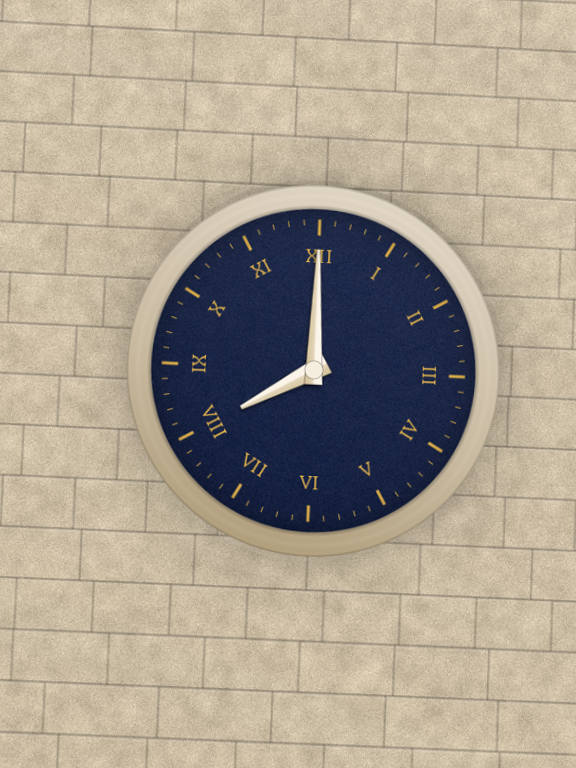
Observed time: 8:00
